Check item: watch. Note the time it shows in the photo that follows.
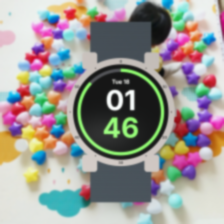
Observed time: 1:46
